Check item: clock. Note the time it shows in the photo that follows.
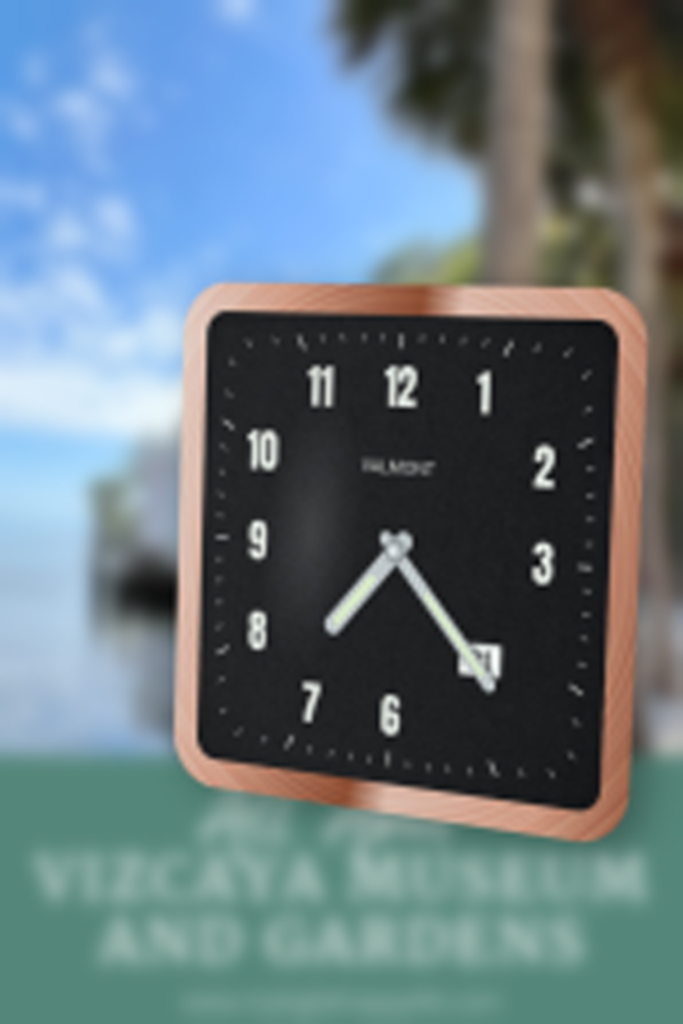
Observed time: 7:23
